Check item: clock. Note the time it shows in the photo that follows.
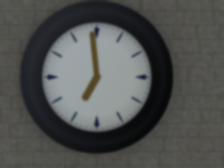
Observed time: 6:59
